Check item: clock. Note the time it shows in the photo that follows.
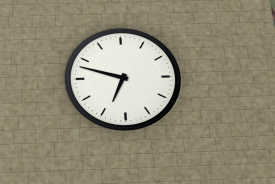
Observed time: 6:48
